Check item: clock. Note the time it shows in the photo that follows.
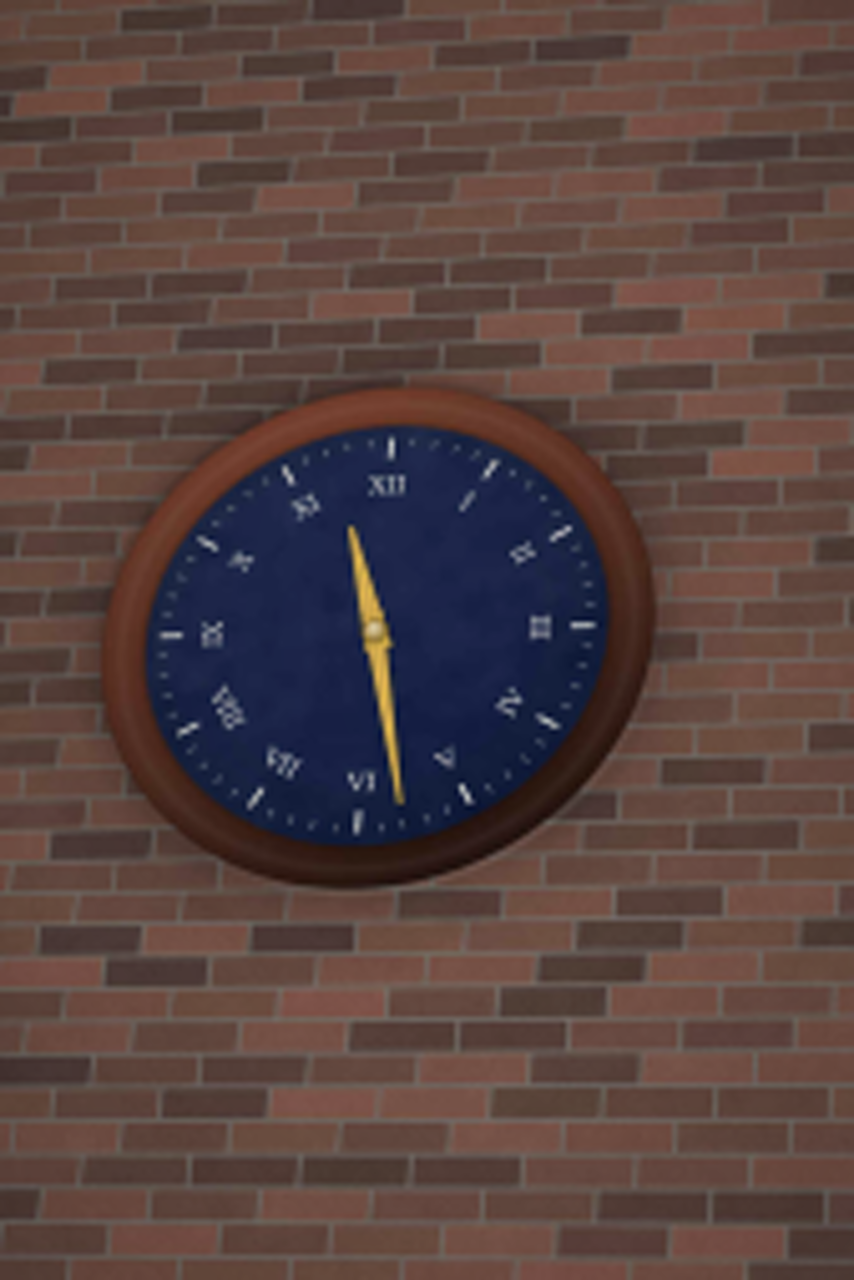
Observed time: 11:28
